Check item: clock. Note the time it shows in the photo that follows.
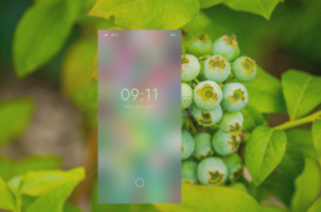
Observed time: 9:11
